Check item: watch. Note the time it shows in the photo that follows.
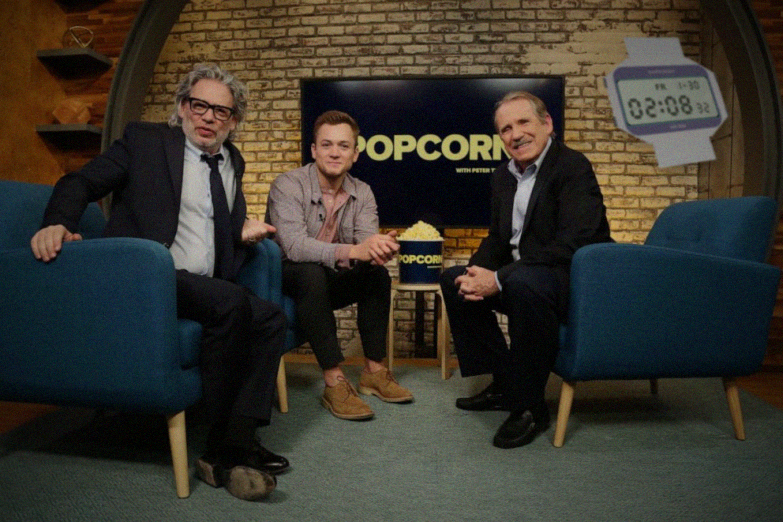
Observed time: 2:08
